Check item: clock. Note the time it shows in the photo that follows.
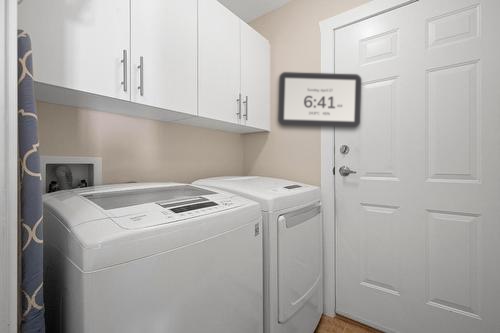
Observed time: 6:41
